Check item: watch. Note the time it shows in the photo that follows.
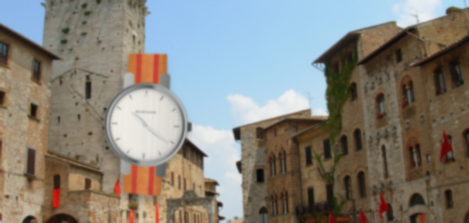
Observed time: 10:21
